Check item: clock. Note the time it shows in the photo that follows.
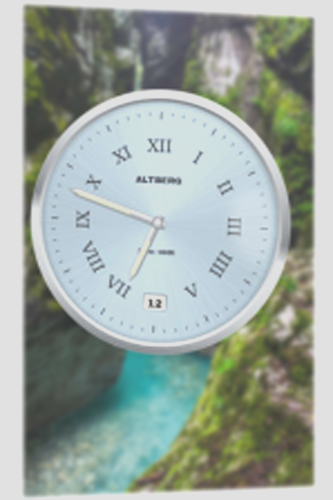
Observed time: 6:48
